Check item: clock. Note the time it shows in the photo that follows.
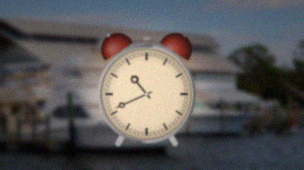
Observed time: 10:41
